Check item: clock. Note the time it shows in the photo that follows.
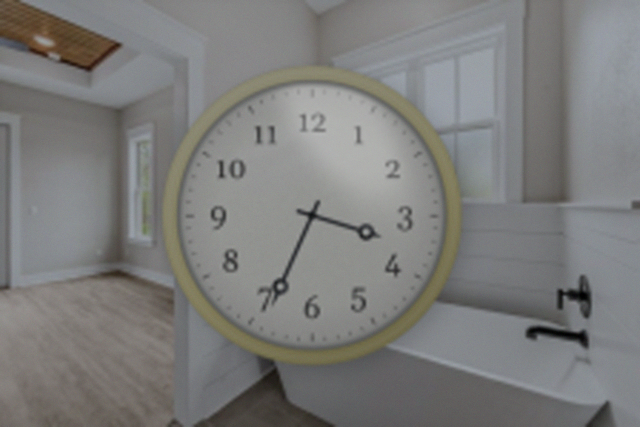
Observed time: 3:34
